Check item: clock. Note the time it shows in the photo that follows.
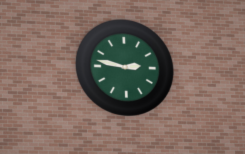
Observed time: 2:47
